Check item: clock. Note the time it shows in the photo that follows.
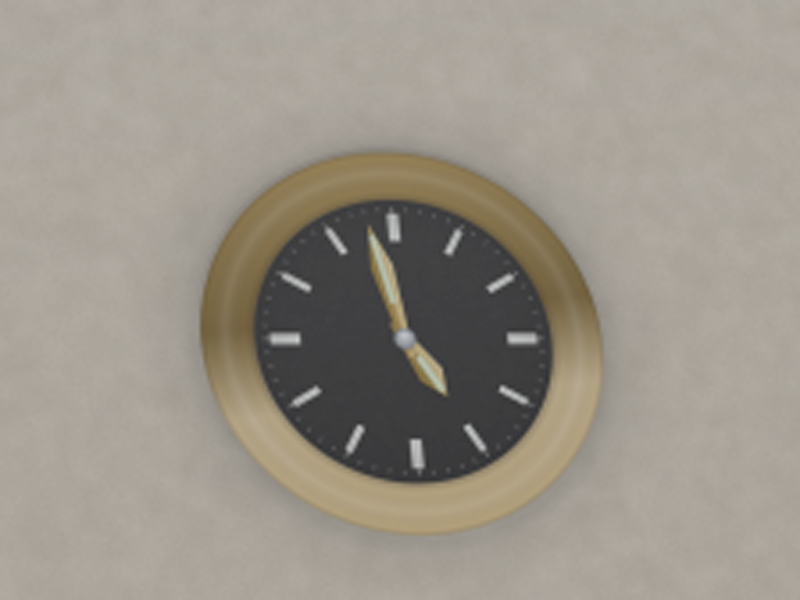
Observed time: 4:58
